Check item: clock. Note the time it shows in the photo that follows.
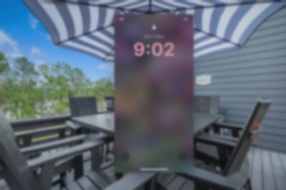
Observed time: 9:02
